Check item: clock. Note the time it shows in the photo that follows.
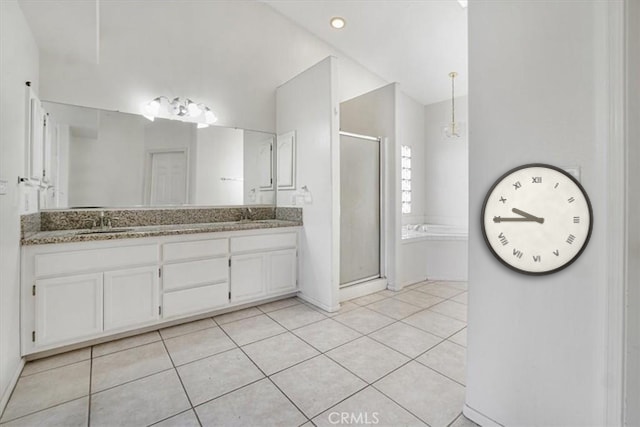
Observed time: 9:45
